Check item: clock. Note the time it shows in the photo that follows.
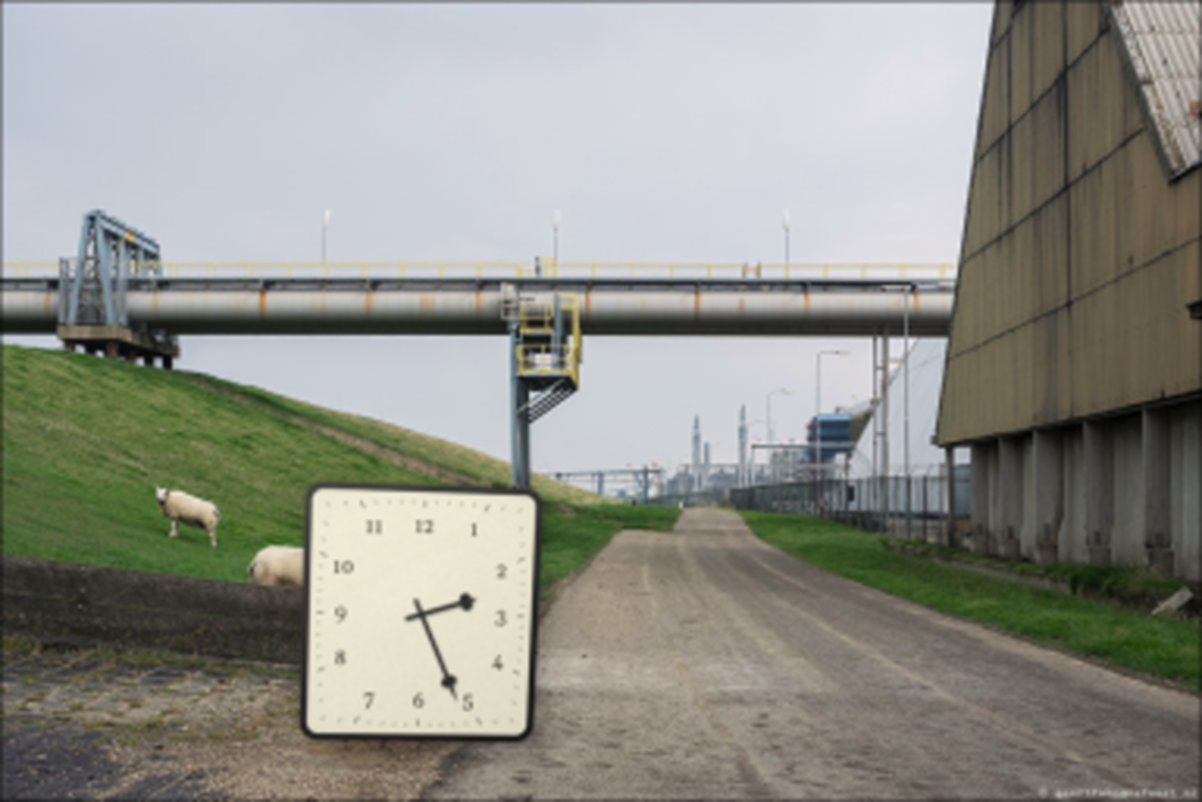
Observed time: 2:26
